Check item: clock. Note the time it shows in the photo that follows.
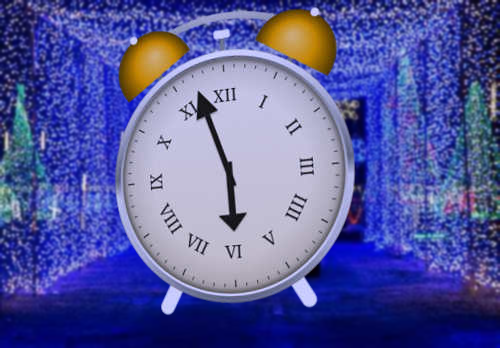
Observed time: 5:57
